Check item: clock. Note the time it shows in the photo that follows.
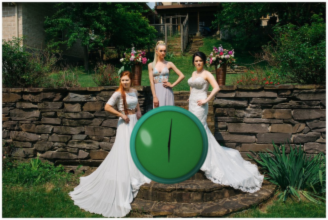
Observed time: 6:01
